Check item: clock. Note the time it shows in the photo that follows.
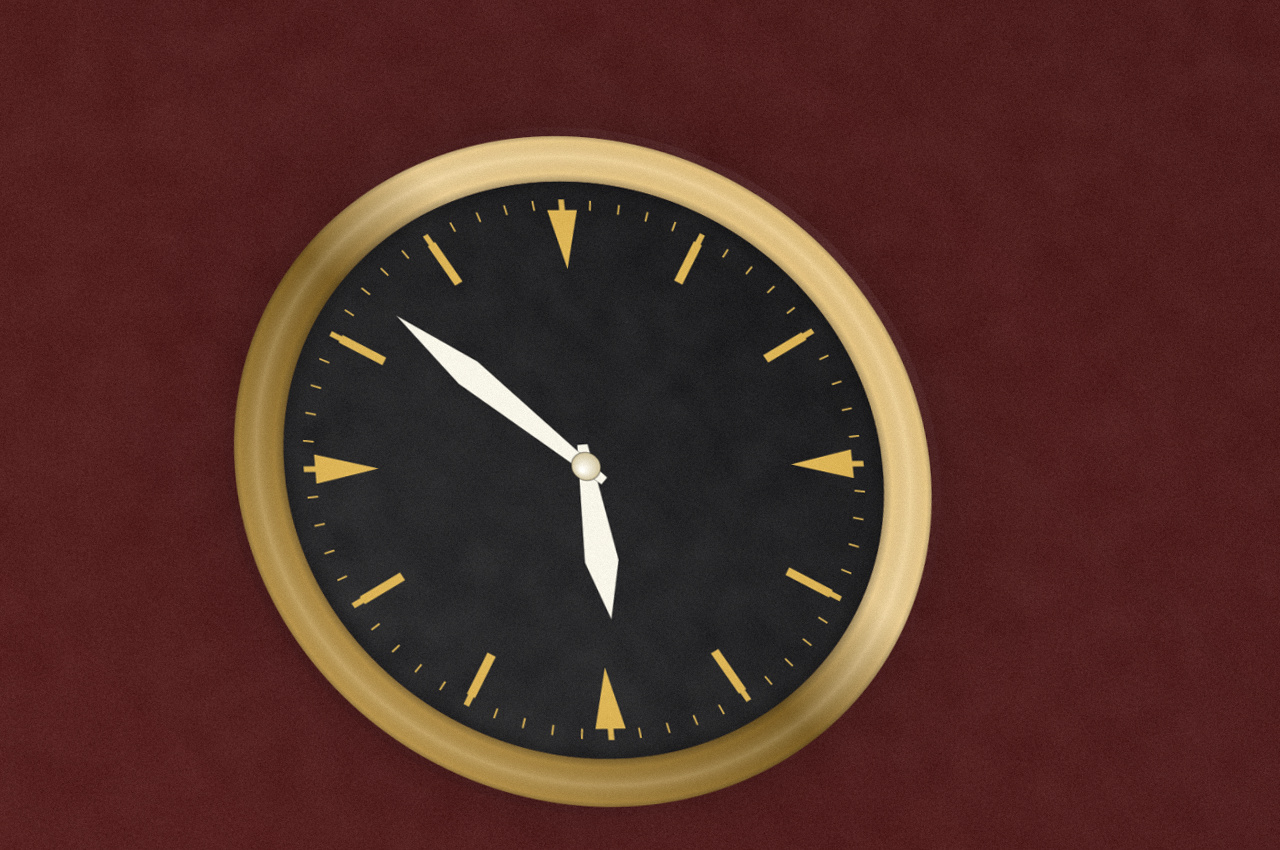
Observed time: 5:52
